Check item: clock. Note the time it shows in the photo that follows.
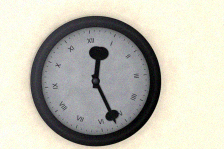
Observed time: 12:27
